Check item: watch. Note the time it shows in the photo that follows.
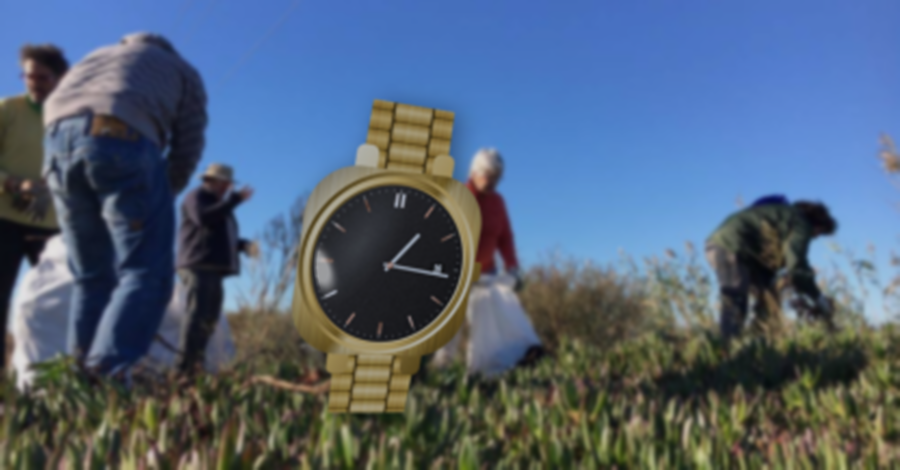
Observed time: 1:16
